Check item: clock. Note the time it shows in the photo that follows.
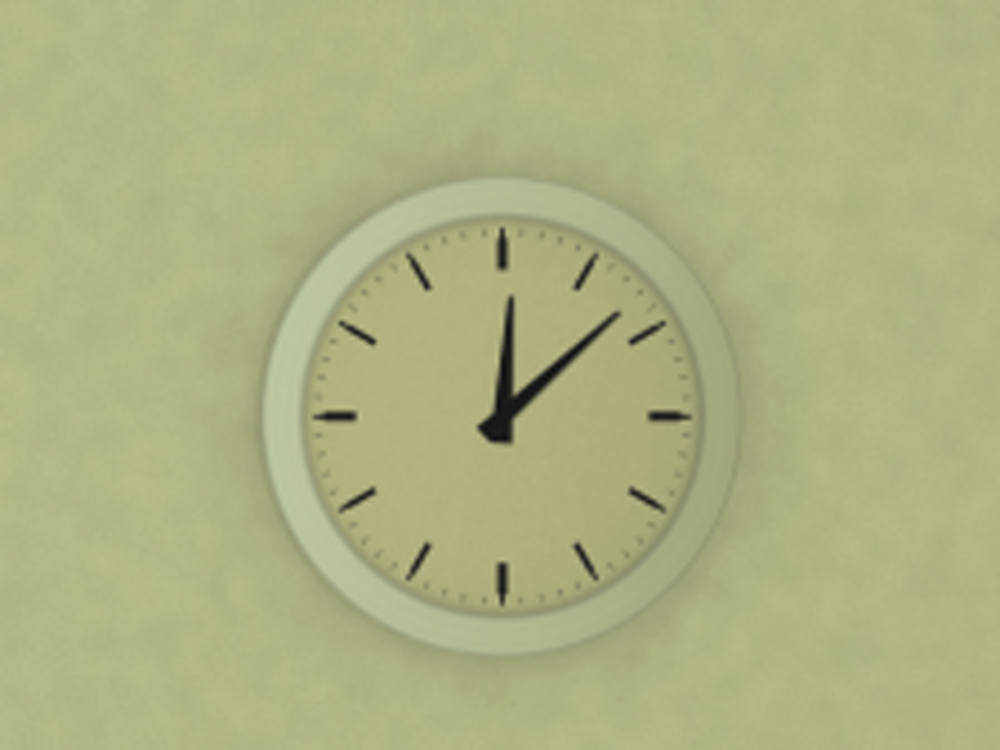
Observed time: 12:08
